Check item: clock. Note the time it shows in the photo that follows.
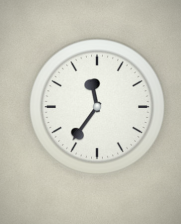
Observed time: 11:36
